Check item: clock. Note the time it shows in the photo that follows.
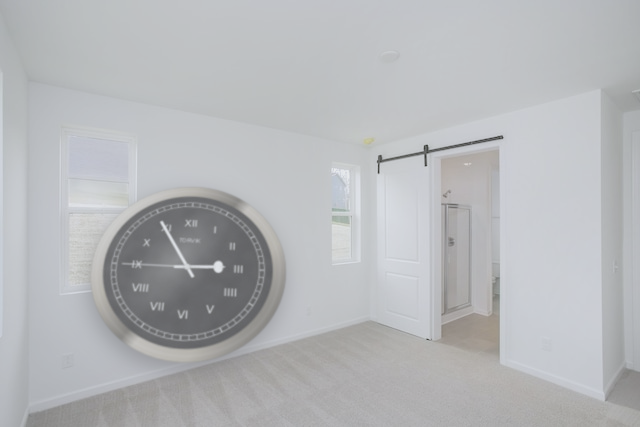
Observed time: 2:54:45
